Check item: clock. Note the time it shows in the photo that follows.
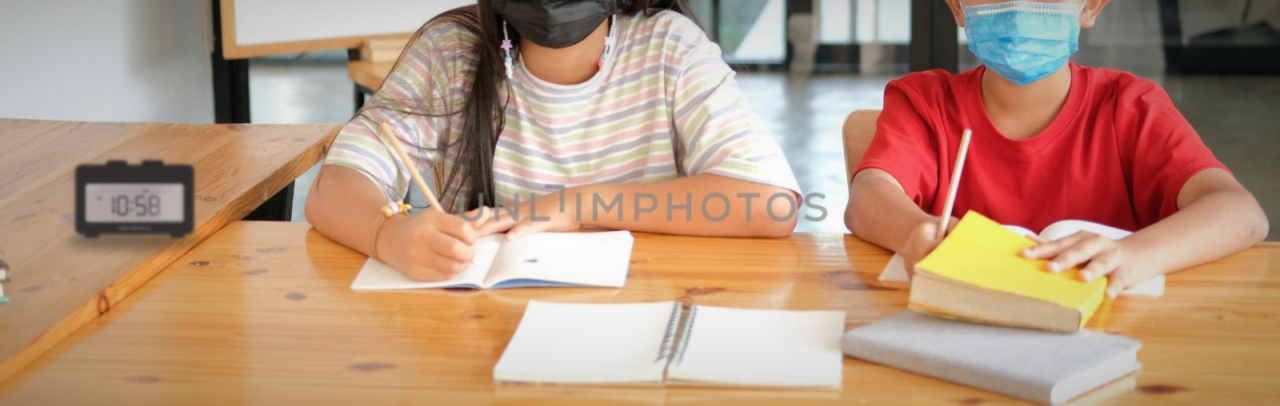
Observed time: 10:58
